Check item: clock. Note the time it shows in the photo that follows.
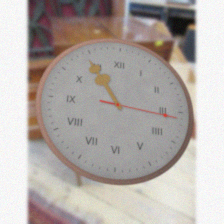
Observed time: 10:54:16
